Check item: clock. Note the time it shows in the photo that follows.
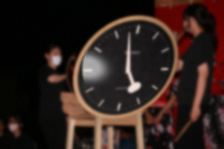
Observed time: 4:58
